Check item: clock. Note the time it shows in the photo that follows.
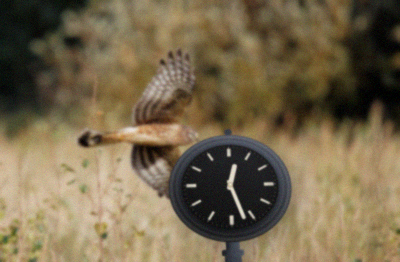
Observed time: 12:27
